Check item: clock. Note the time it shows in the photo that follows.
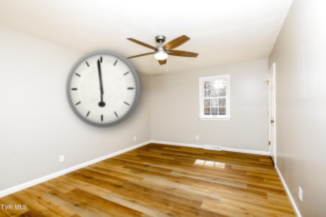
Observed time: 5:59
